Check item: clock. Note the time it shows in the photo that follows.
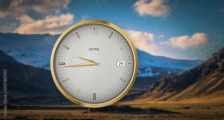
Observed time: 9:44
